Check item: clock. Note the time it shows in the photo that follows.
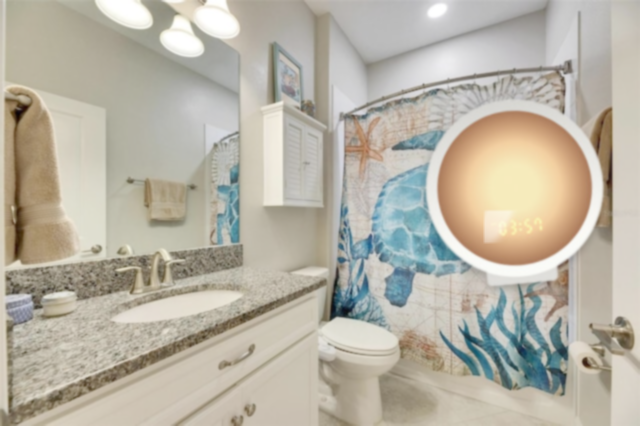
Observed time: 3:57
